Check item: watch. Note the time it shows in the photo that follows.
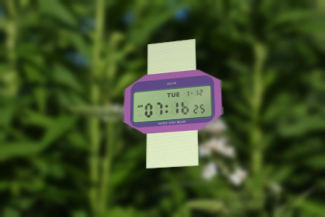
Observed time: 7:16:25
